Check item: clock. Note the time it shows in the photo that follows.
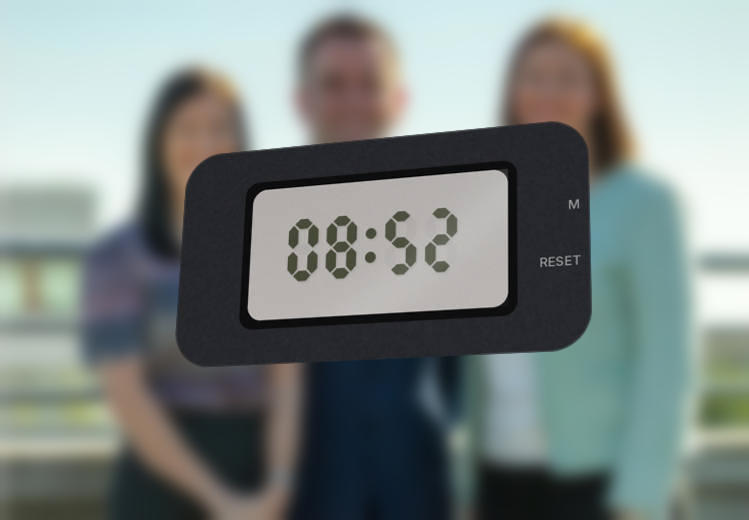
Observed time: 8:52
